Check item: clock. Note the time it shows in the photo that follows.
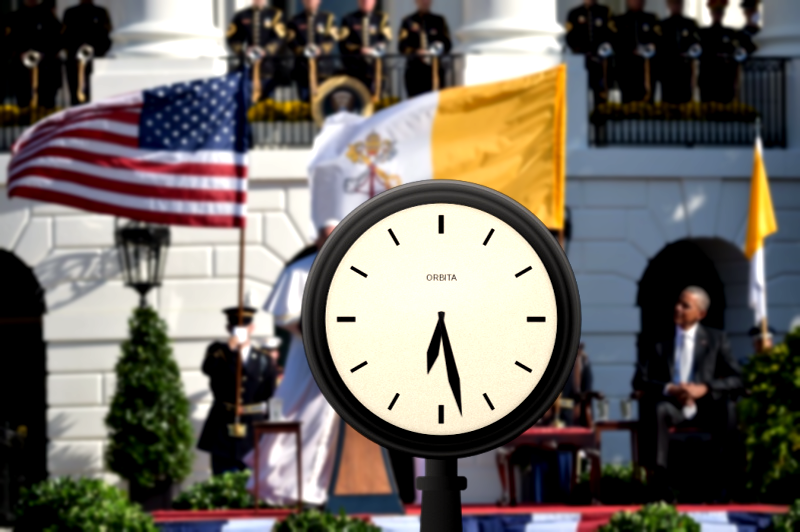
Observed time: 6:28
